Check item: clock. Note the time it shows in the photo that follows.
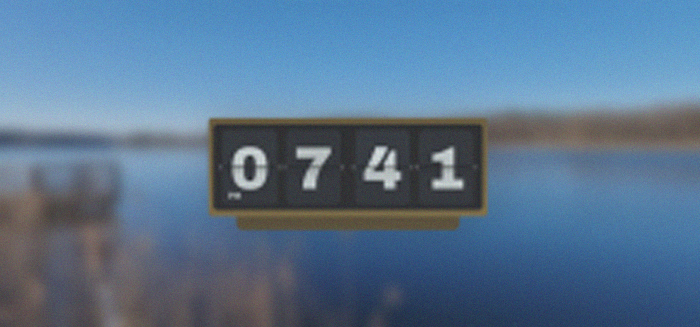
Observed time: 7:41
